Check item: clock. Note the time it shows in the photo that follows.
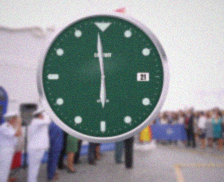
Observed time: 5:59
